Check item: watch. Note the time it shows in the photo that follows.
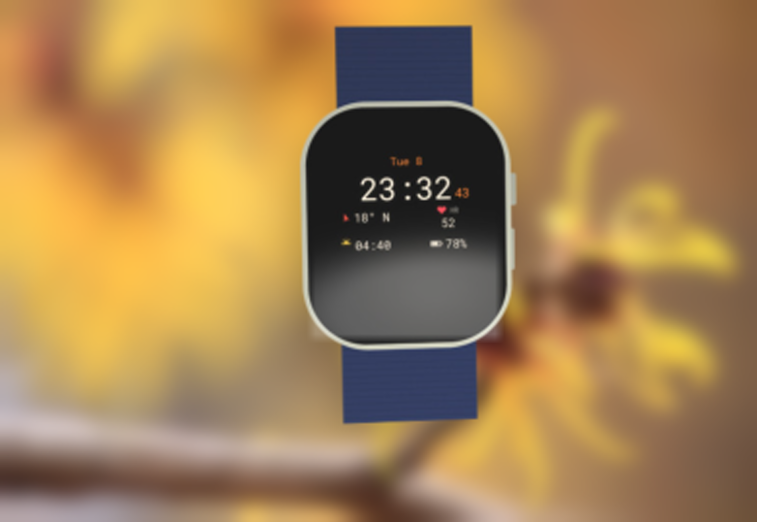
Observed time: 23:32
